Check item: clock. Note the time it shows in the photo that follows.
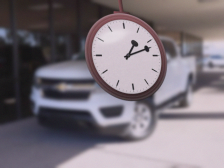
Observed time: 1:12
